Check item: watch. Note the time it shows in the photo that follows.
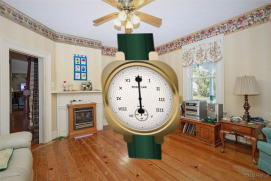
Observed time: 6:00
